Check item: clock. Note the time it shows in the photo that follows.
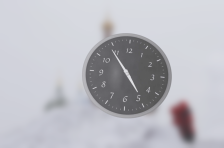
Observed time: 4:54
